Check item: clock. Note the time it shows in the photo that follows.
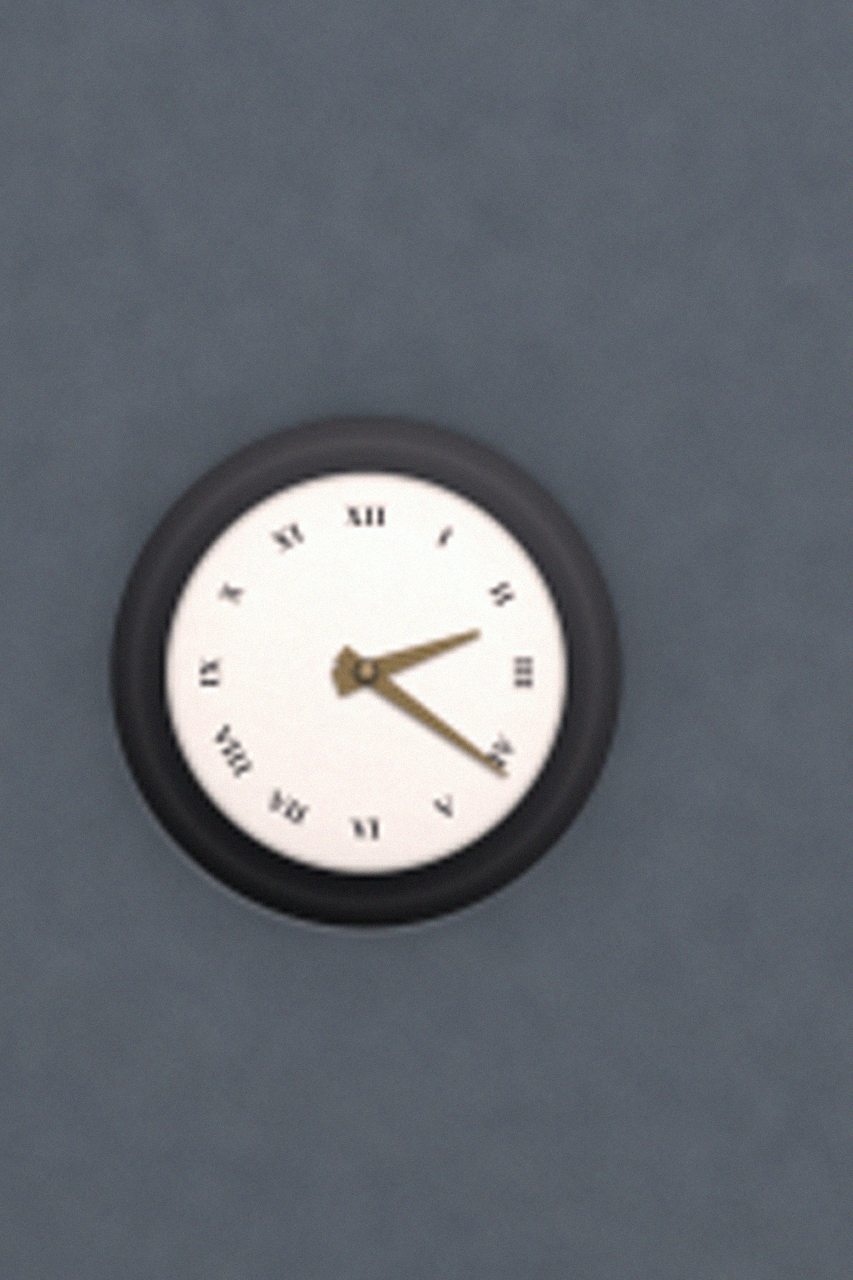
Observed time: 2:21
